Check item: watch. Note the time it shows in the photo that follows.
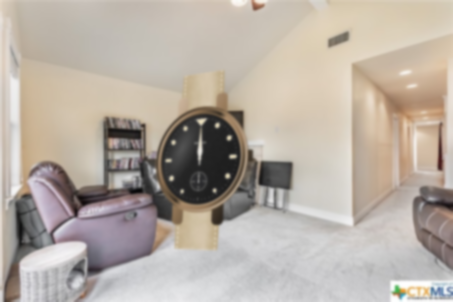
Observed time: 12:00
